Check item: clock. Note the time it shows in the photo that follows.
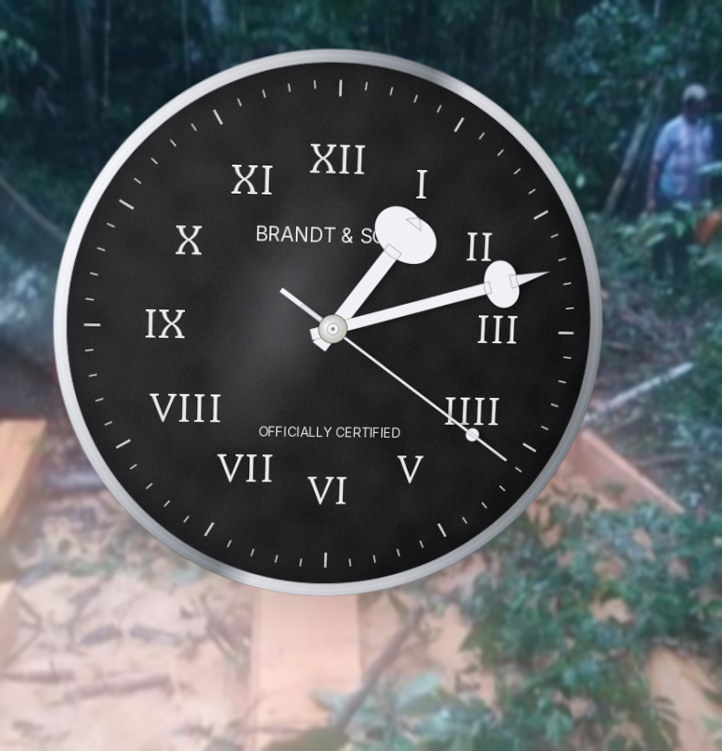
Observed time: 1:12:21
